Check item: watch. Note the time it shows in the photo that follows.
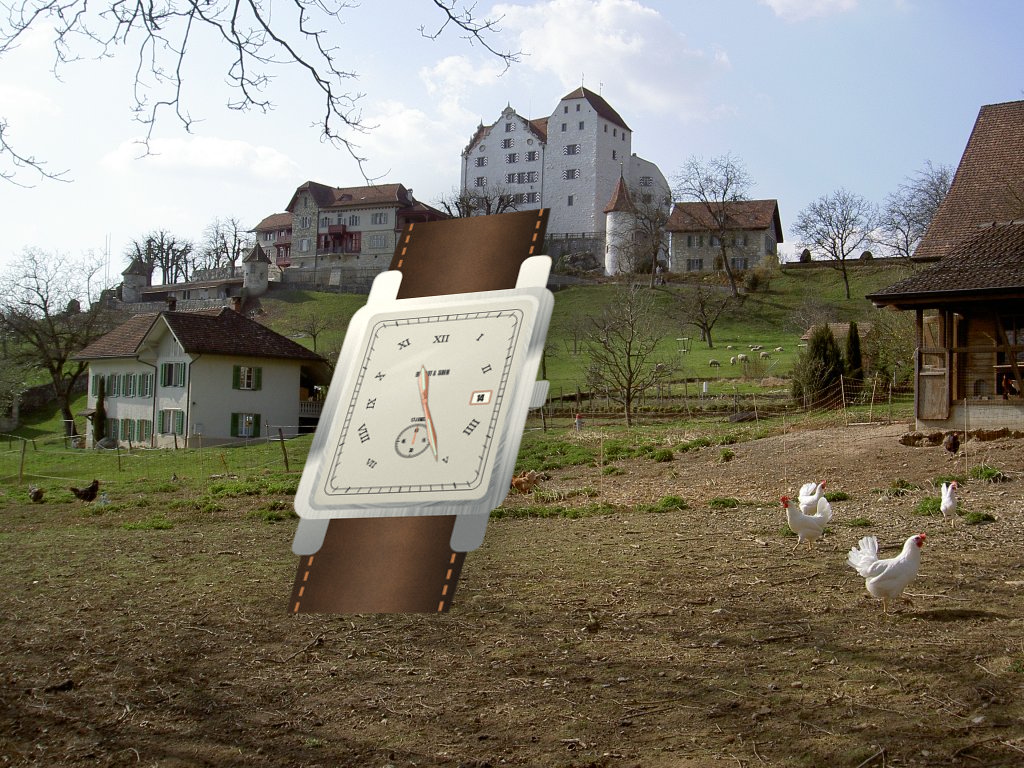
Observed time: 11:26
